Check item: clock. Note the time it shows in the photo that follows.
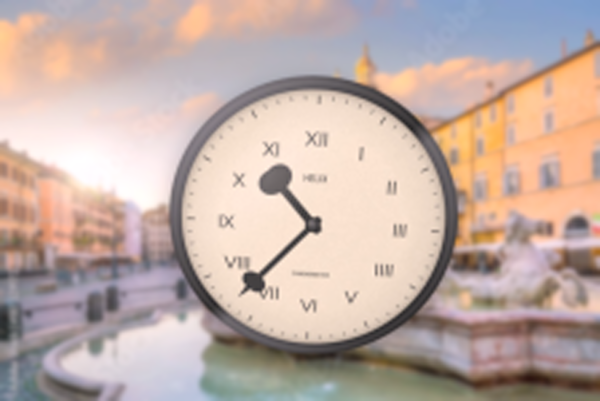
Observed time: 10:37
